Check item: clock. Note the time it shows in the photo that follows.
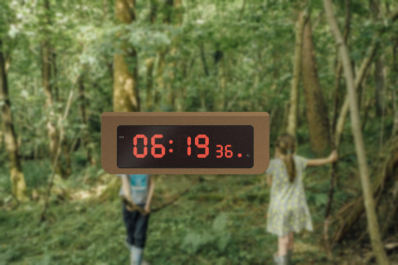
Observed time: 6:19:36
